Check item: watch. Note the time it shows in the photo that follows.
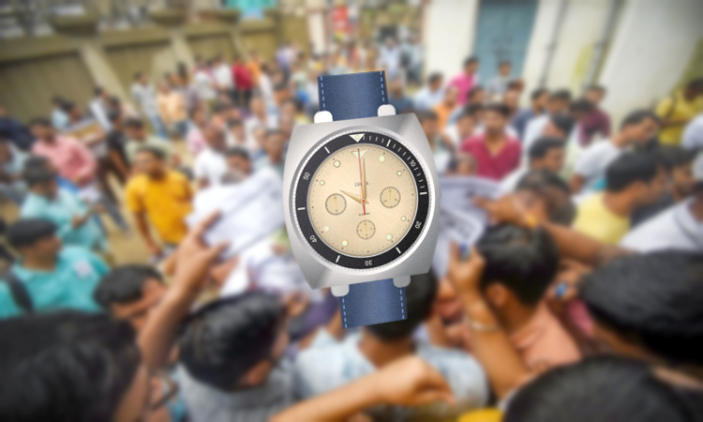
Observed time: 10:01
